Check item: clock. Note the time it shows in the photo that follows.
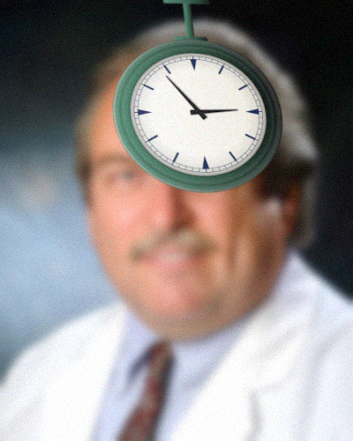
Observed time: 2:54
